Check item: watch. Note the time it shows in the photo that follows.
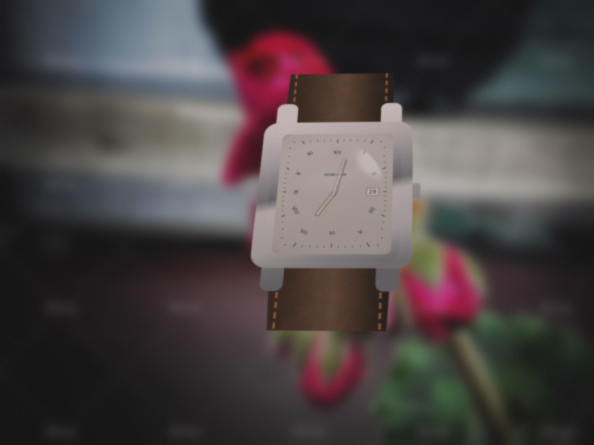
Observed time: 7:02
